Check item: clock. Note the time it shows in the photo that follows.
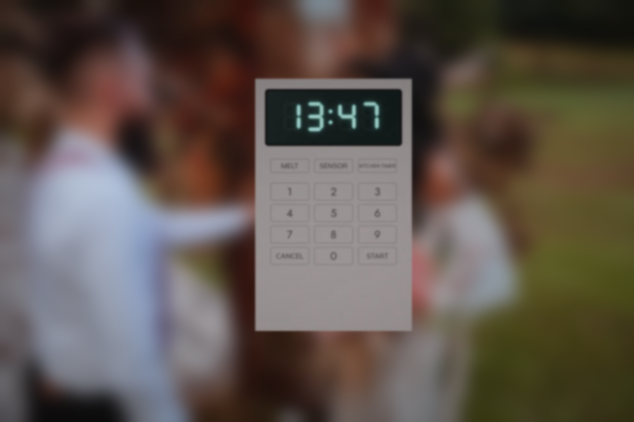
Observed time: 13:47
